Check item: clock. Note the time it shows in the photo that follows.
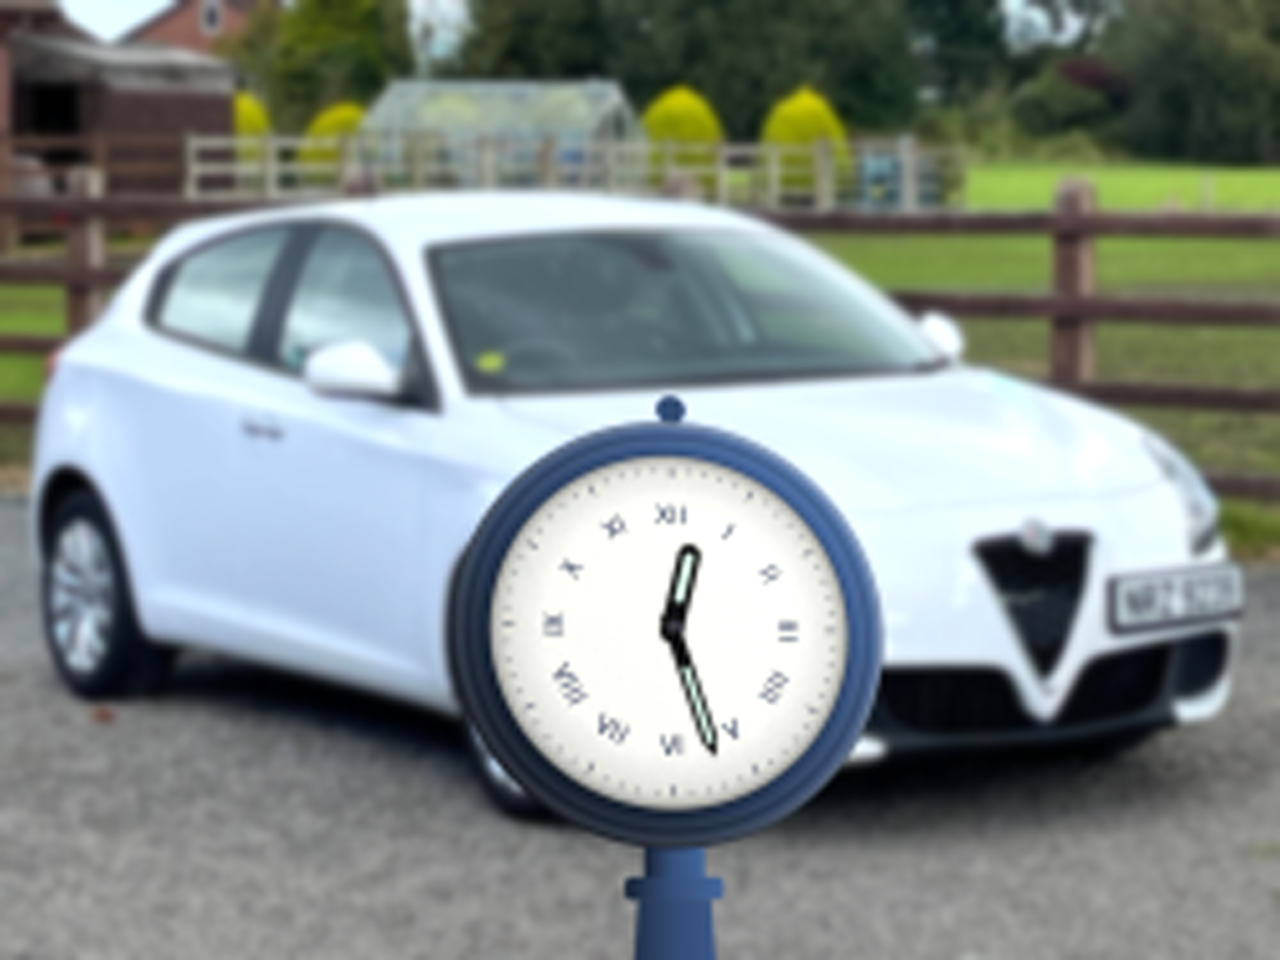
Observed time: 12:27
